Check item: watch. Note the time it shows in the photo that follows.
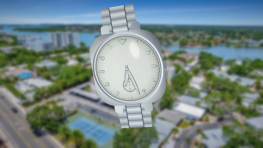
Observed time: 6:27
